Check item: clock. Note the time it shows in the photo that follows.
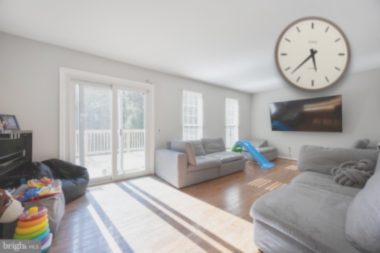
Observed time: 5:38
